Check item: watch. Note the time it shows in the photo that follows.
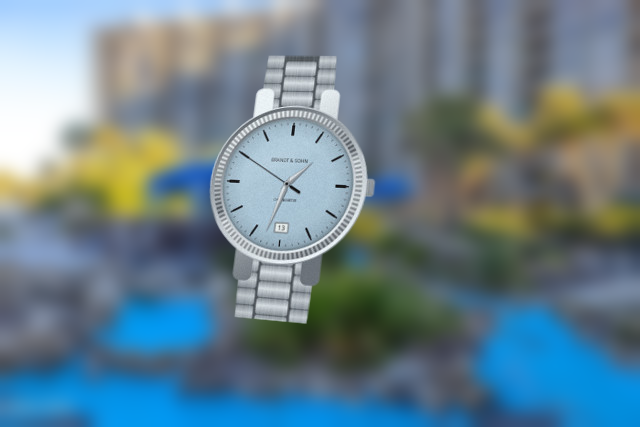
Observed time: 1:32:50
